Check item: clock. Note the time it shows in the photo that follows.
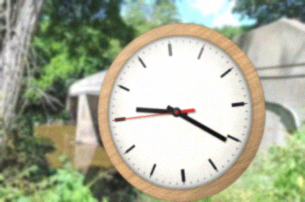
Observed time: 9:20:45
